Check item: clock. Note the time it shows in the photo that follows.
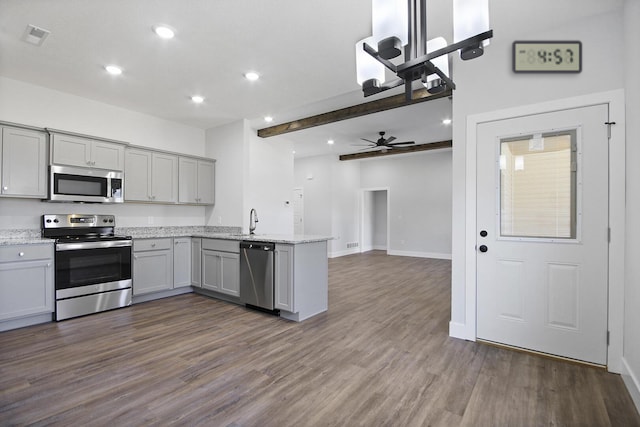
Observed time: 4:57
